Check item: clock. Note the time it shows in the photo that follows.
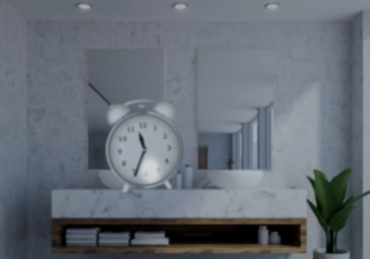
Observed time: 11:34
